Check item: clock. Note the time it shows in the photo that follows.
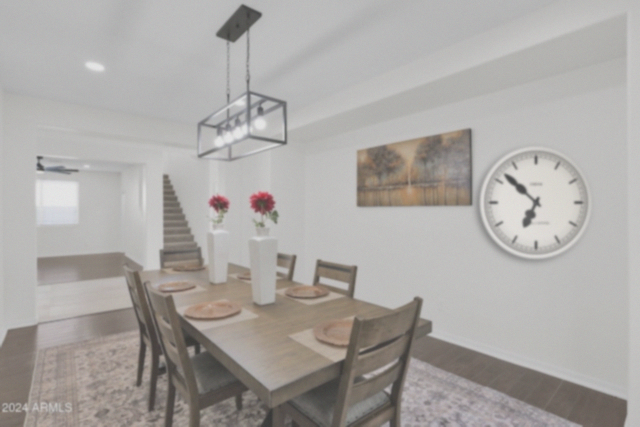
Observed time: 6:52
